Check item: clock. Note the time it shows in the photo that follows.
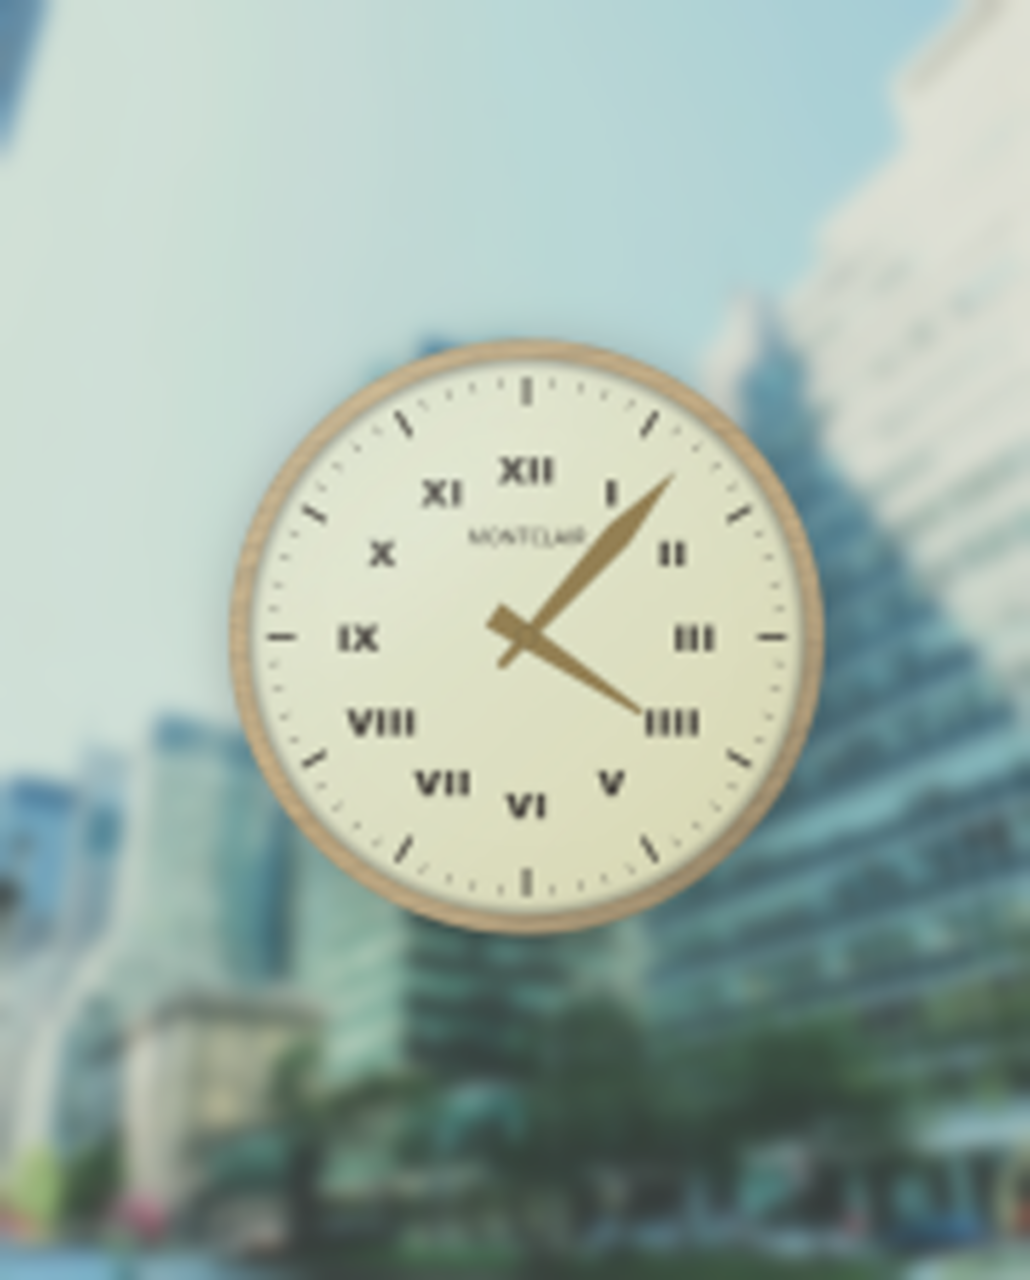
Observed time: 4:07
